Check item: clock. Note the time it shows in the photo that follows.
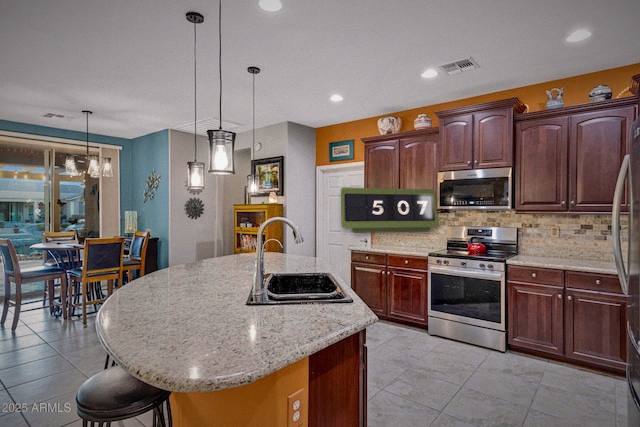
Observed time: 5:07
